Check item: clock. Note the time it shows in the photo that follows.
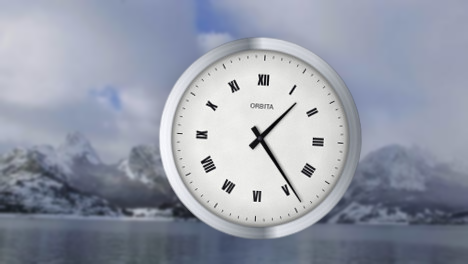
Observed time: 1:24
